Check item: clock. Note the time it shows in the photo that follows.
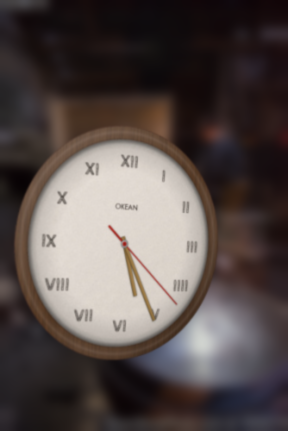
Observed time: 5:25:22
